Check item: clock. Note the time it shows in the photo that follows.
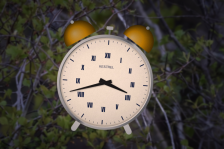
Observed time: 3:42
